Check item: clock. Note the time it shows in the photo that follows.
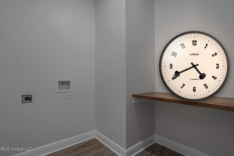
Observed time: 4:41
